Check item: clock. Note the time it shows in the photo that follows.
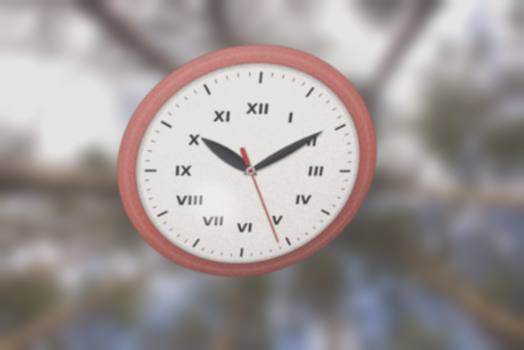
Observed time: 10:09:26
